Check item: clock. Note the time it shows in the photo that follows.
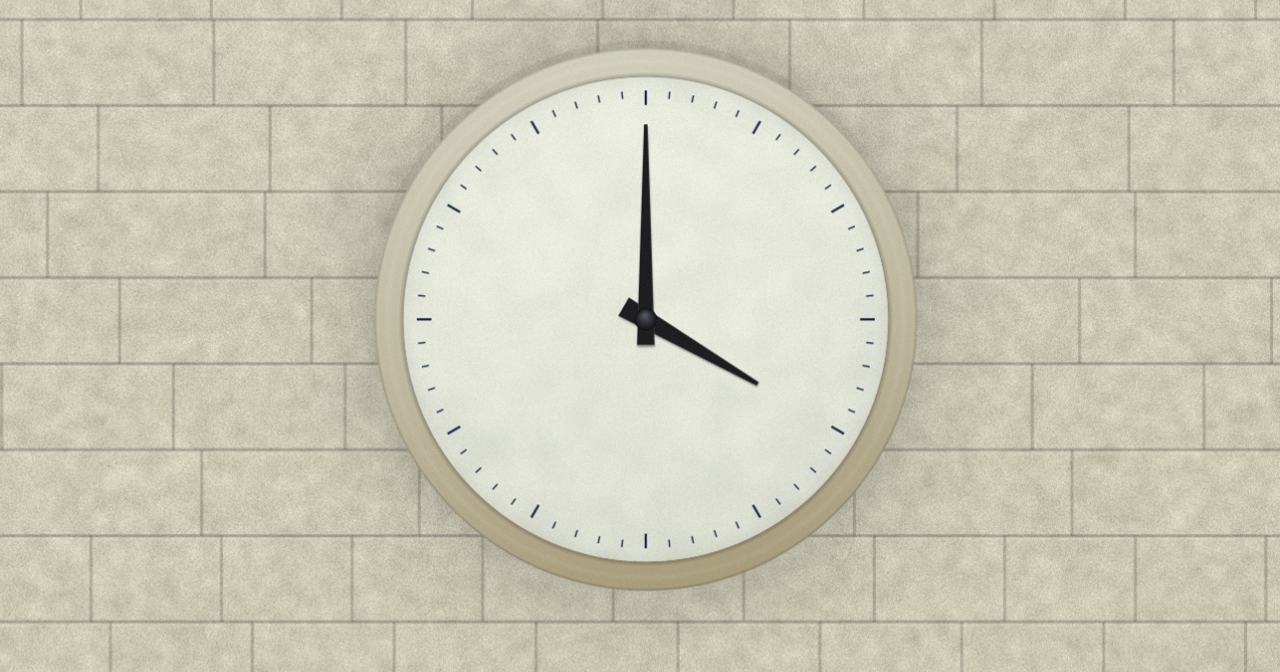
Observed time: 4:00
